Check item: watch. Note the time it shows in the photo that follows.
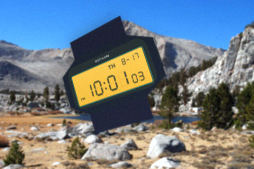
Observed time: 10:01:03
